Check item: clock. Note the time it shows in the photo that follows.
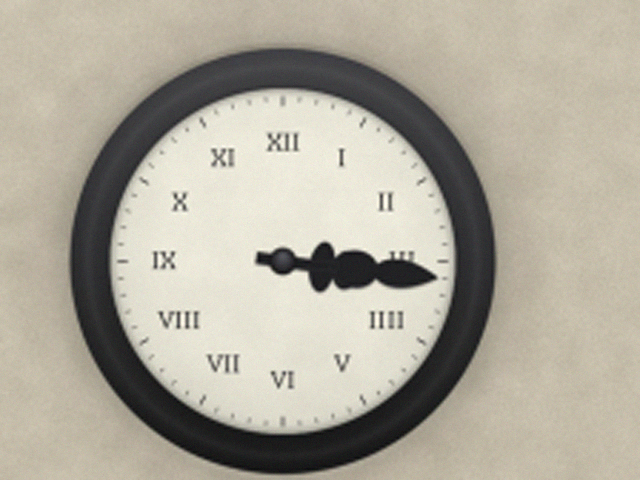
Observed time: 3:16
